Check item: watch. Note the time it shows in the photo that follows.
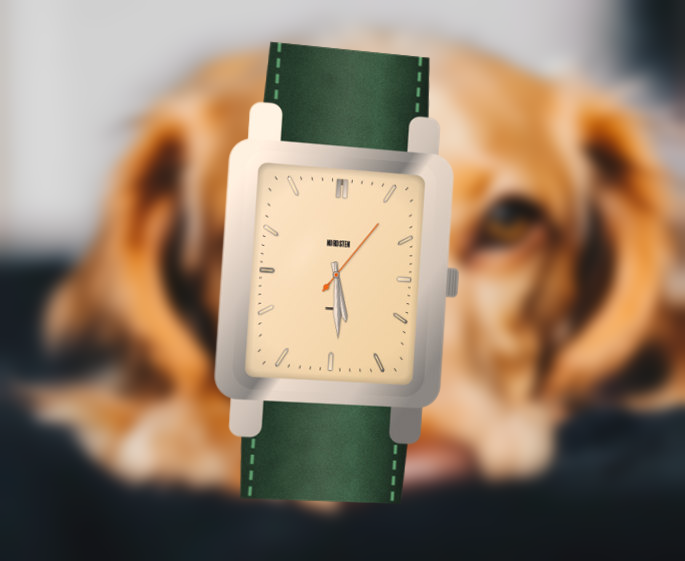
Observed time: 5:29:06
